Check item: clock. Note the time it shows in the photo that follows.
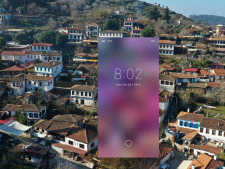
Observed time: 8:02
